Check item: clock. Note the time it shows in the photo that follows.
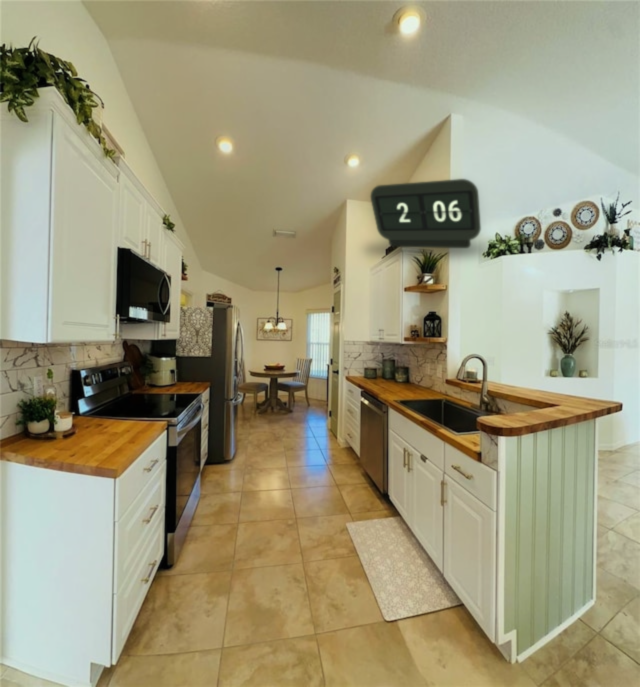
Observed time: 2:06
